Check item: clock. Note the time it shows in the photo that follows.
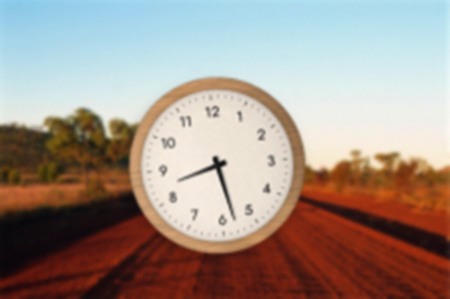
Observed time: 8:28
